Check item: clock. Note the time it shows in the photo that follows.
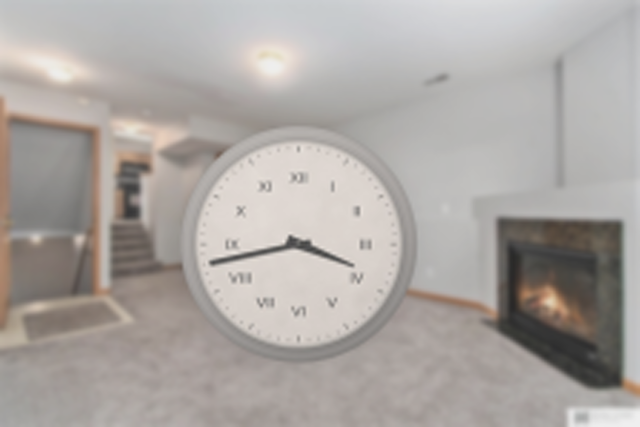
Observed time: 3:43
